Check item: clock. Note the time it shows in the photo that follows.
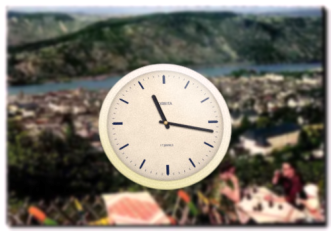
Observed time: 11:17
